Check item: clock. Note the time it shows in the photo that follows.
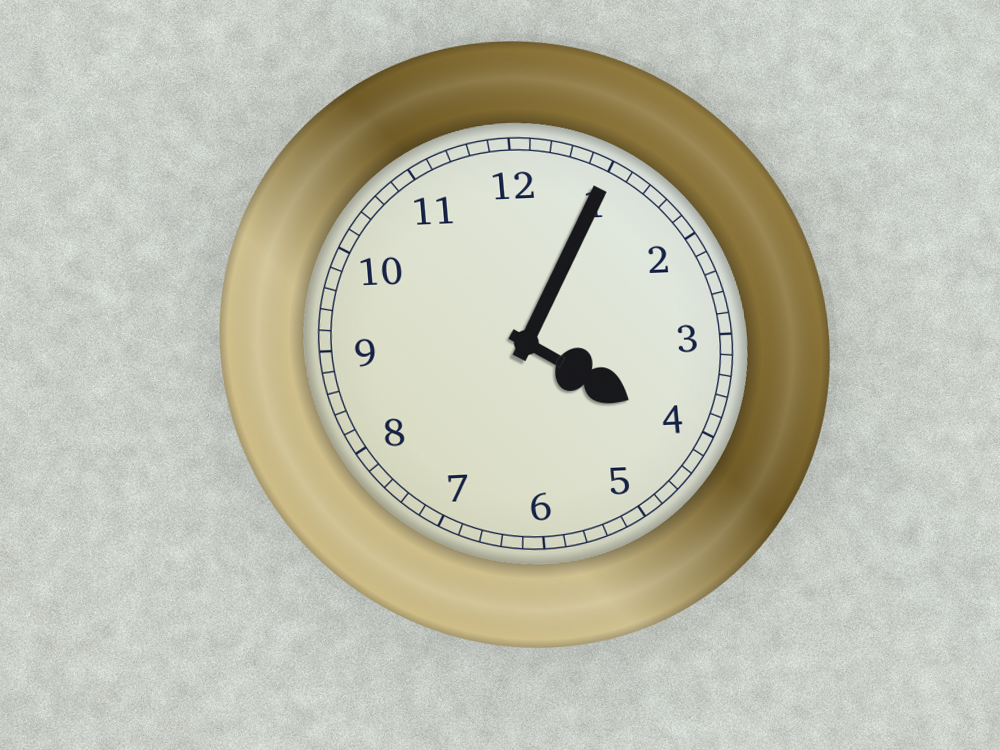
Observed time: 4:05
